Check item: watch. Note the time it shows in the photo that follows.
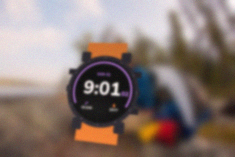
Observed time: 9:01
